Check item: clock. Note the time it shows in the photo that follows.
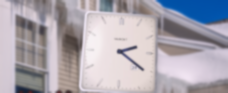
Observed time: 2:21
